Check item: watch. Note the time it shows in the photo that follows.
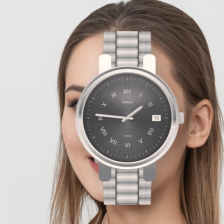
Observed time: 1:46
